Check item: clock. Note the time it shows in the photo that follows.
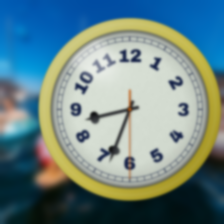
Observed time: 8:33:30
